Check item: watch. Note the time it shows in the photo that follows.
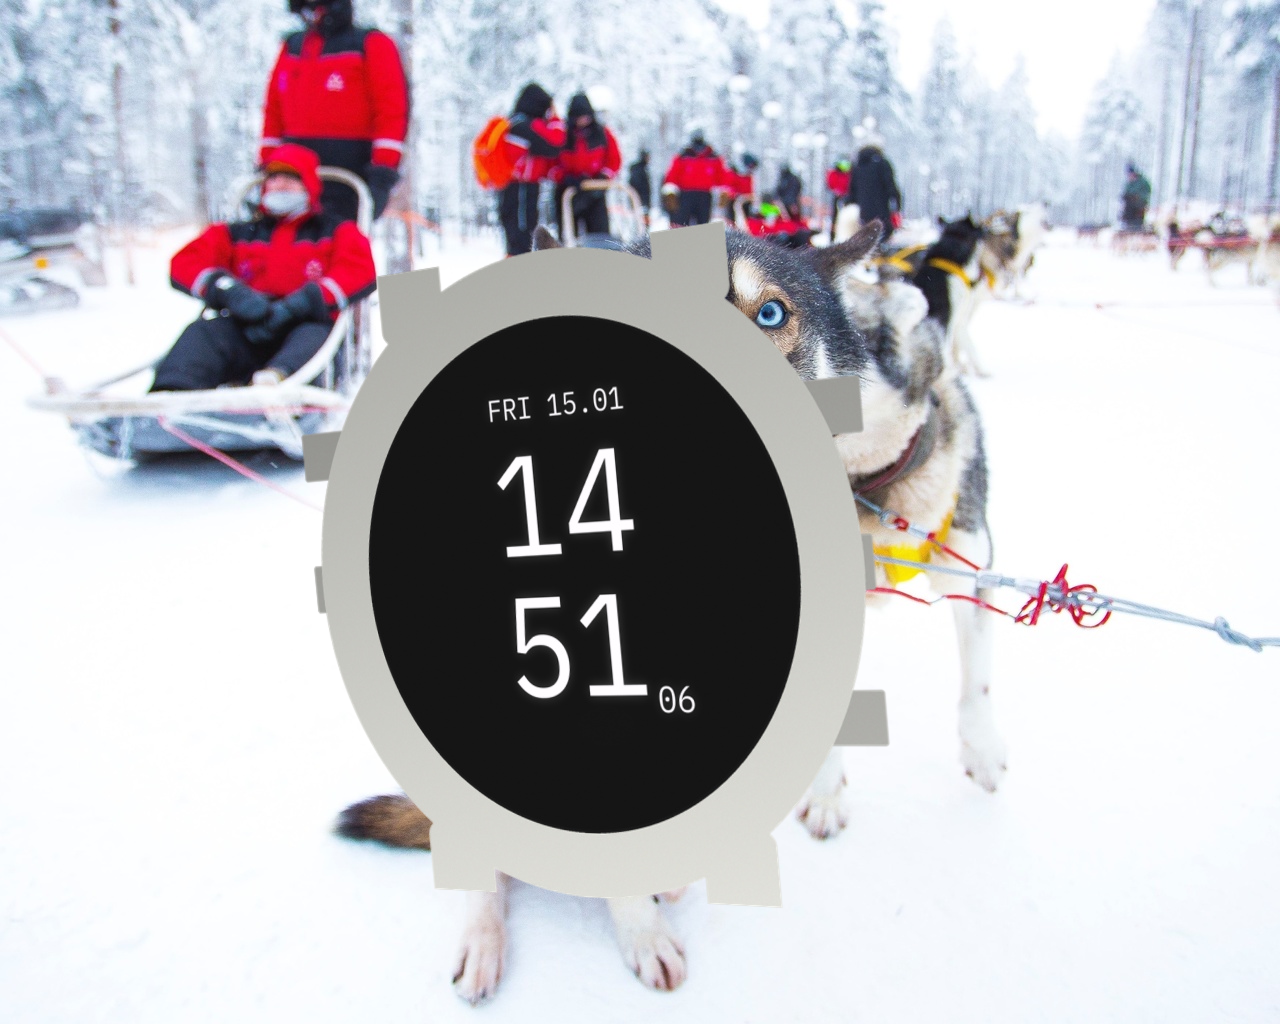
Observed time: 14:51:06
